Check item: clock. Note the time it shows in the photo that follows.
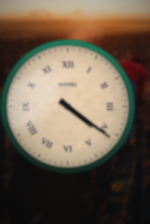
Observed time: 4:21
